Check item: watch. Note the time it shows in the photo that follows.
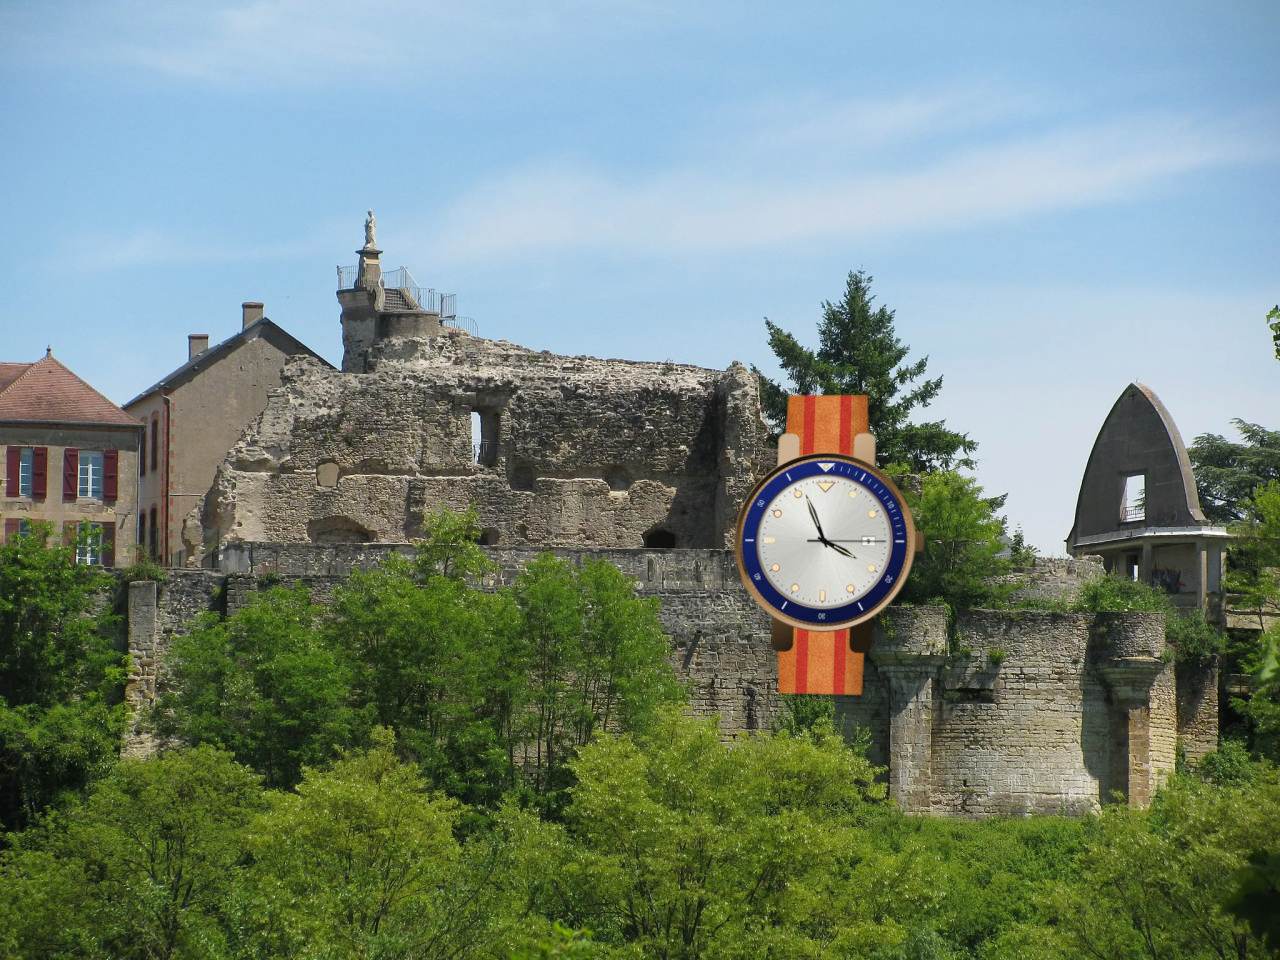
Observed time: 3:56:15
